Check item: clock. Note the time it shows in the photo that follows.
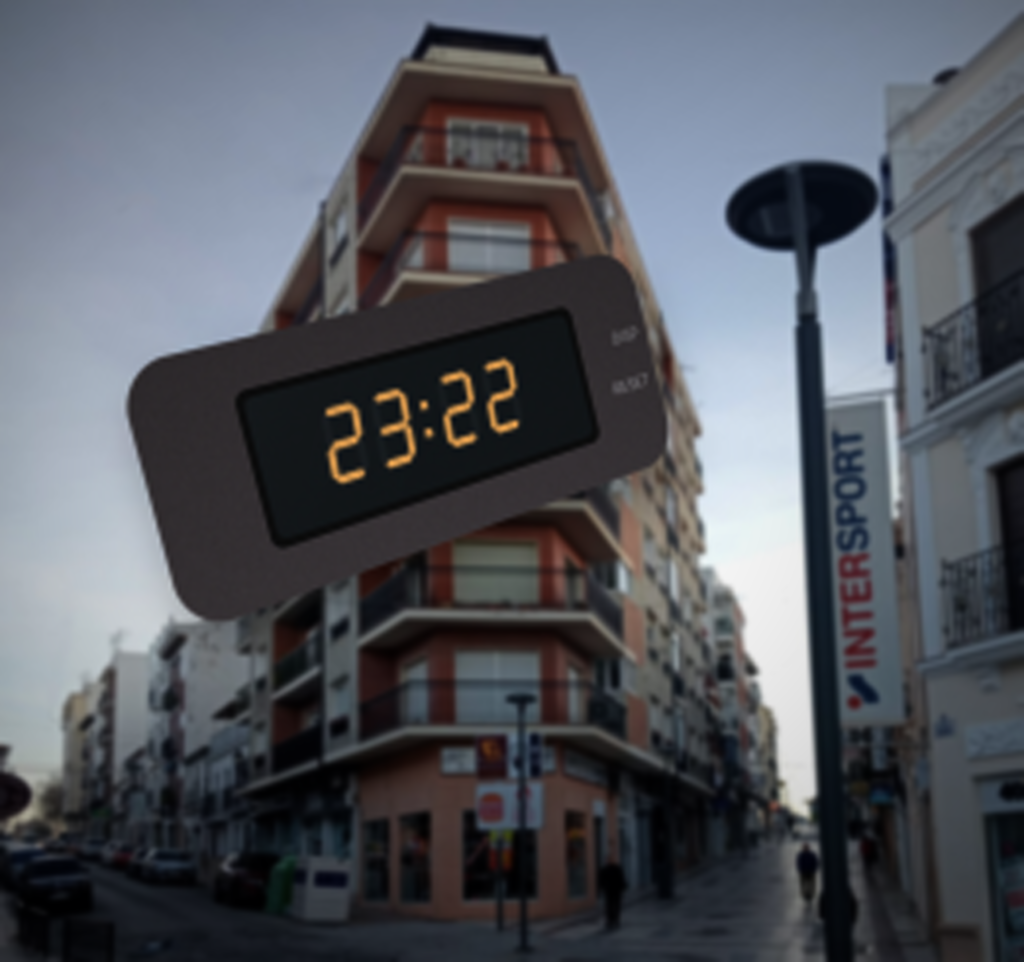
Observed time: 23:22
